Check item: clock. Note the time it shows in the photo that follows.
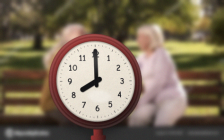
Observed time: 8:00
